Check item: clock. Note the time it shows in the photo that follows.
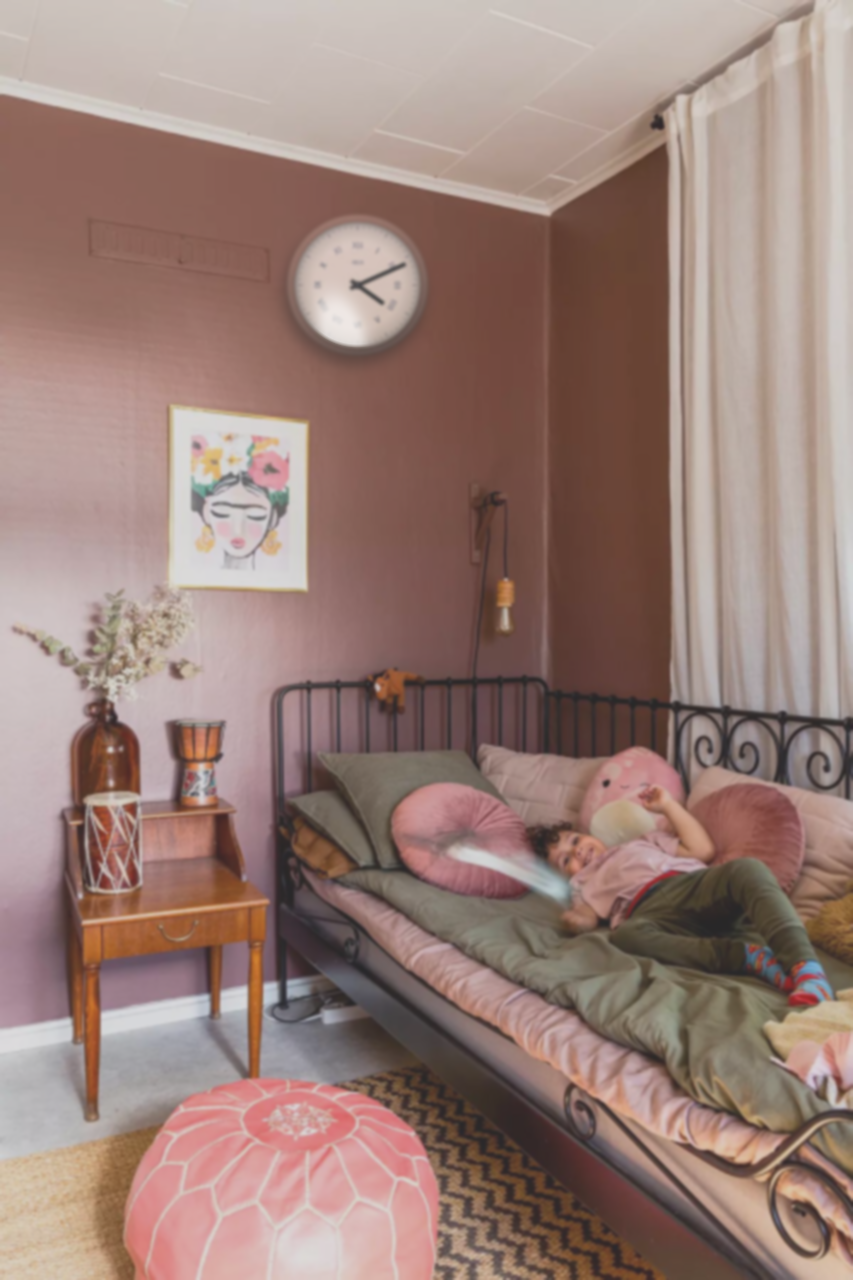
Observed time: 4:11
